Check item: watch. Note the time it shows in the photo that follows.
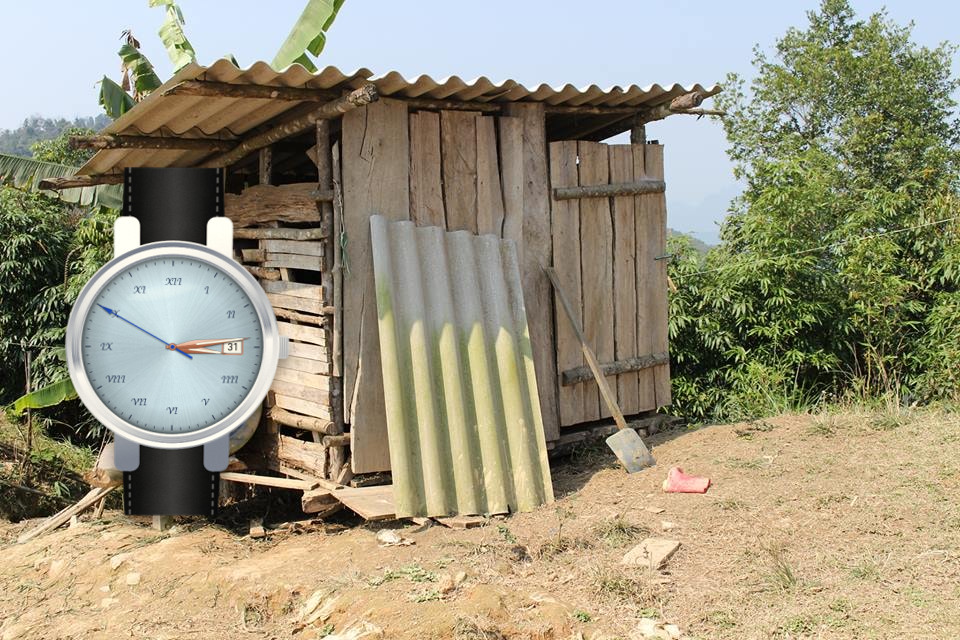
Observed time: 3:13:50
